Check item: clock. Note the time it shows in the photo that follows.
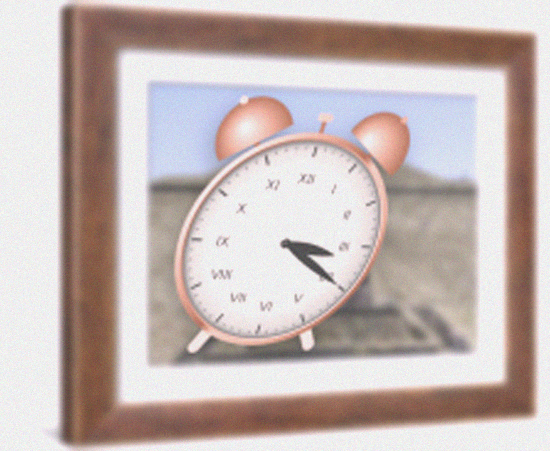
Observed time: 3:20
